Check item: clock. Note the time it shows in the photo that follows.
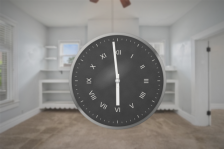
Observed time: 5:59
